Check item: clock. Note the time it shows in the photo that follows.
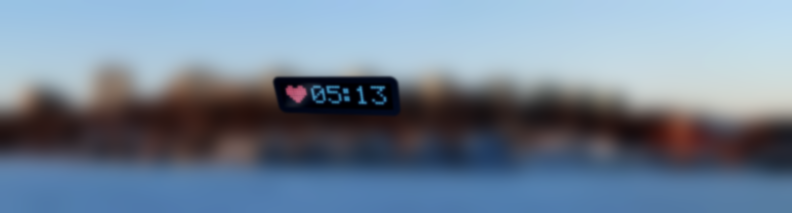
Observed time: 5:13
